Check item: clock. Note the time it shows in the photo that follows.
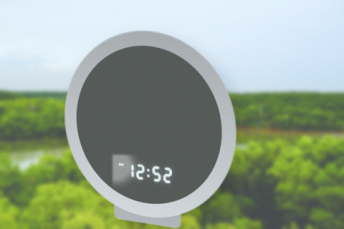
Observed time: 12:52
